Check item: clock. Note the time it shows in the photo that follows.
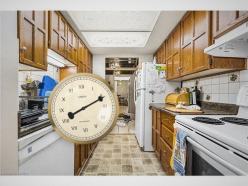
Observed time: 8:11
